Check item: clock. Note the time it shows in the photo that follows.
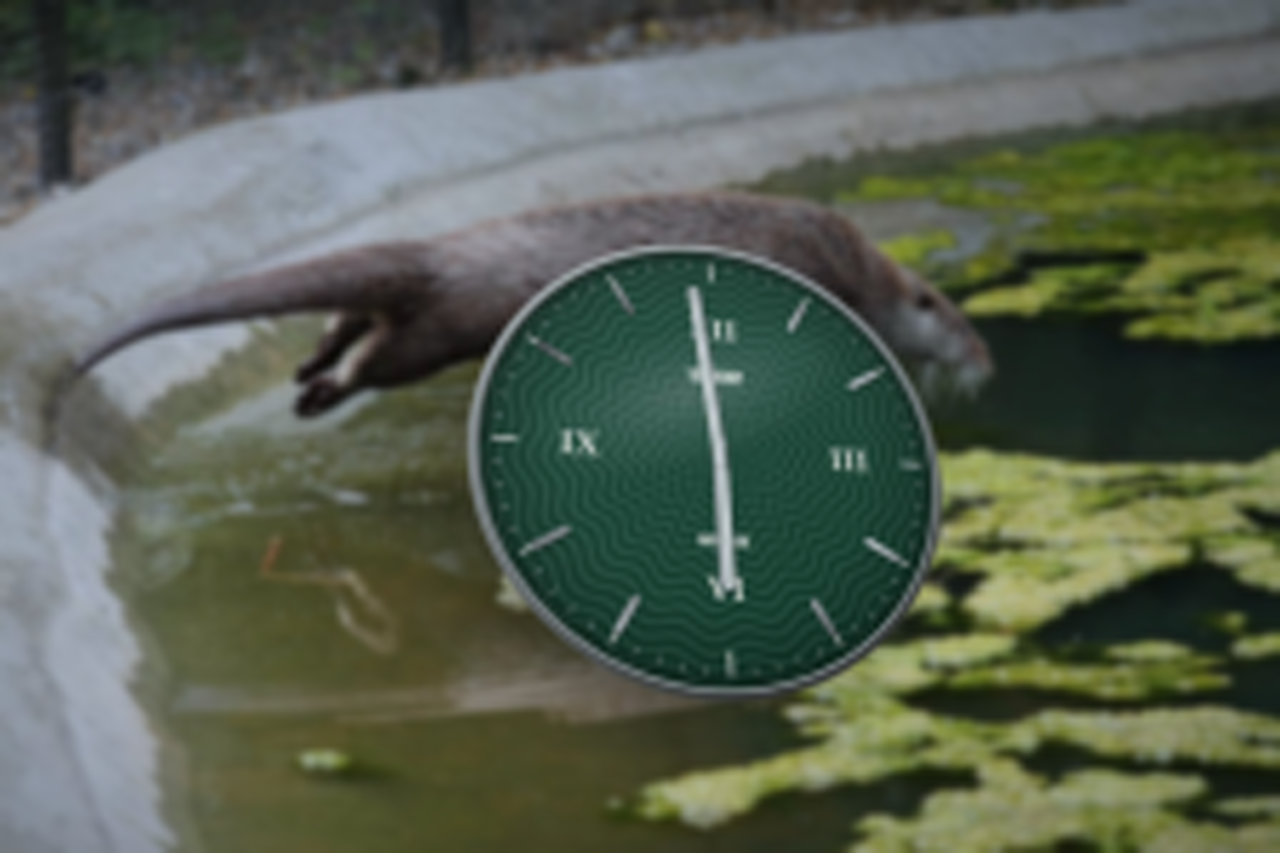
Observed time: 5:59
